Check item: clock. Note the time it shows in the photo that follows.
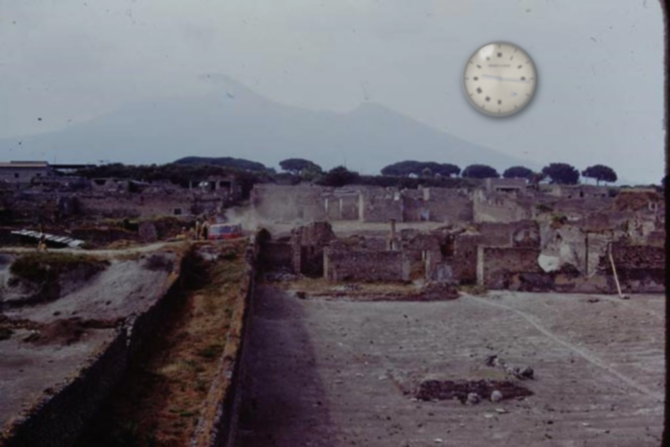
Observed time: 9:16
